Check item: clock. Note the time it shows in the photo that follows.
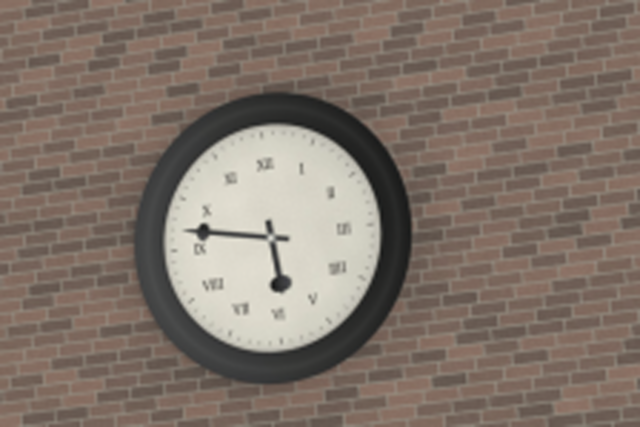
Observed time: 5:47
